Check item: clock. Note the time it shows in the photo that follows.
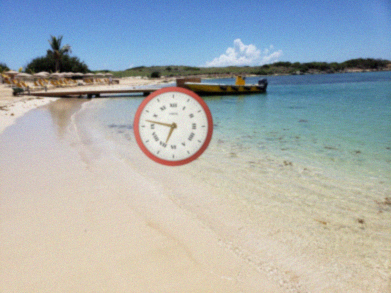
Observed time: 6:47
